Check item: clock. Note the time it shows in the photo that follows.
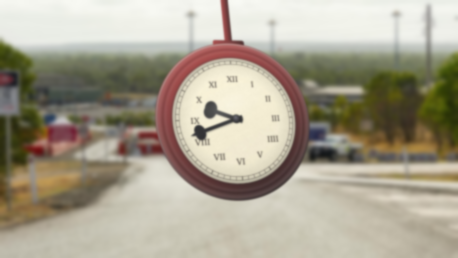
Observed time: 9:42
